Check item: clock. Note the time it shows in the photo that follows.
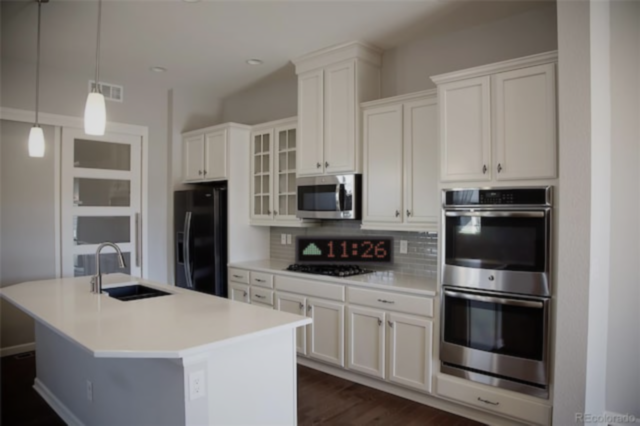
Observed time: 11:26
